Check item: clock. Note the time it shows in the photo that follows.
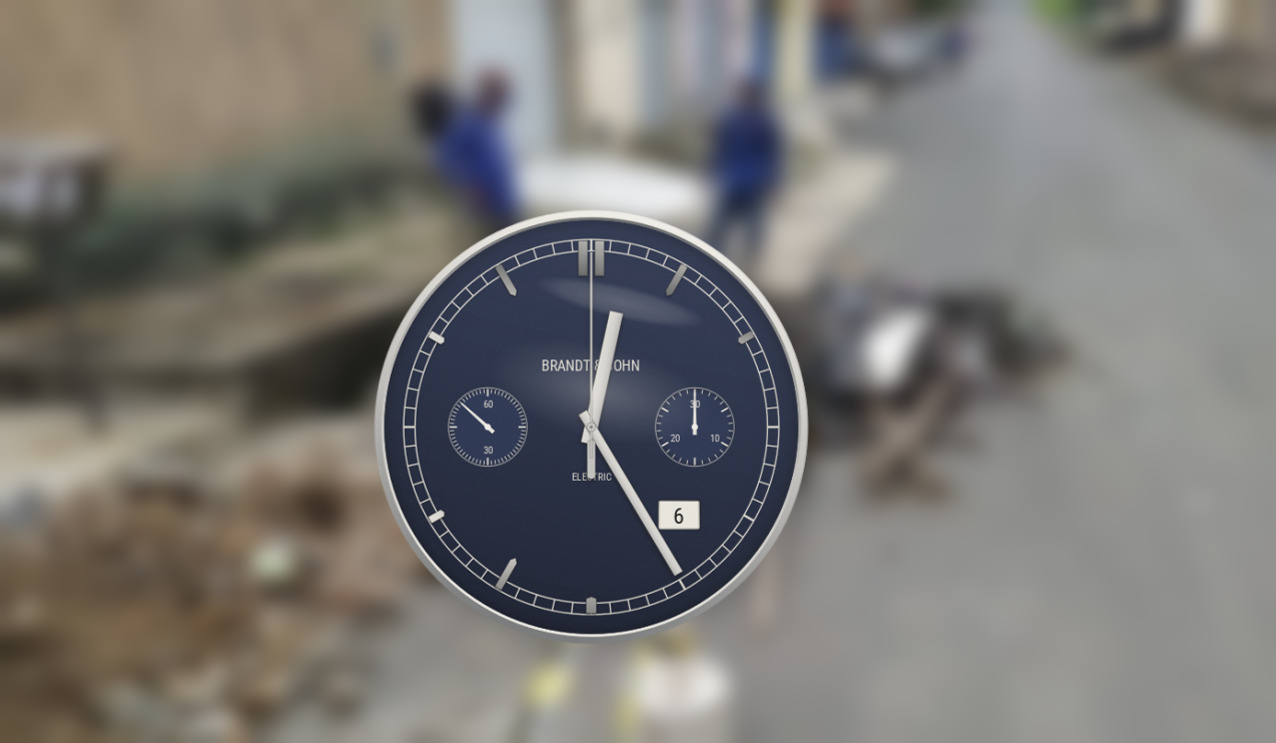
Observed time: 12:24:52
